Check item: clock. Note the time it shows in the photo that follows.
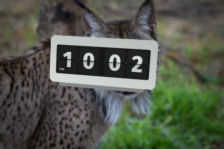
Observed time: 10:02
